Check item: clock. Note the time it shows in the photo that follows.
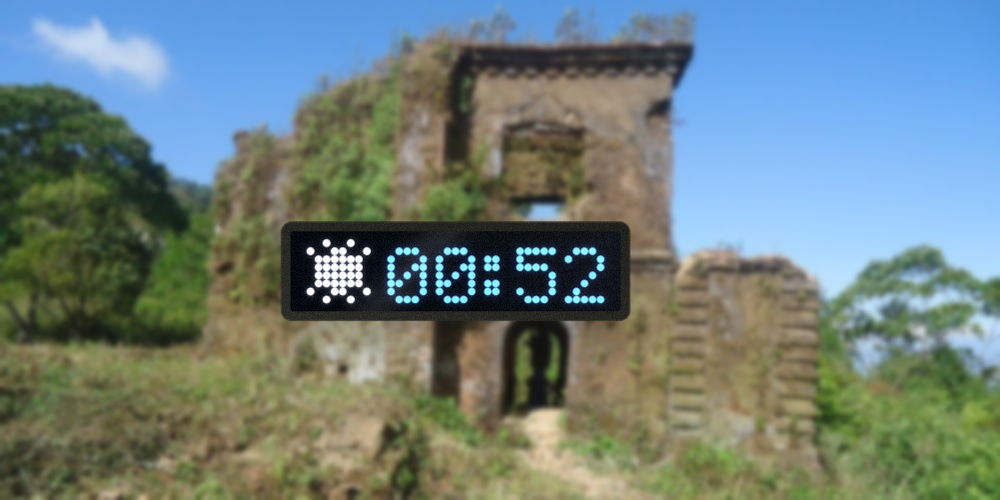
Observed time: 0:52
